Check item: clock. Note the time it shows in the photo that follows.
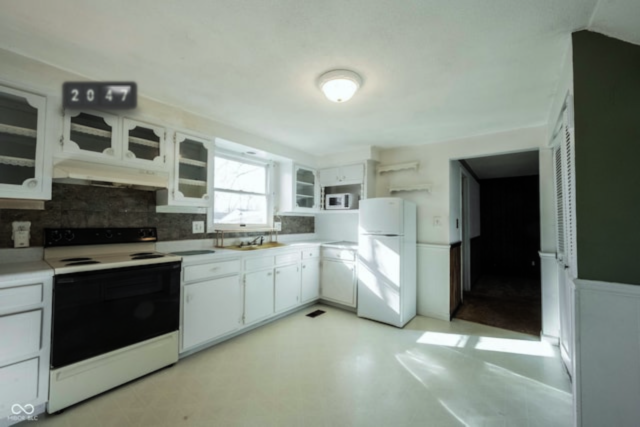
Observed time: 20:47
